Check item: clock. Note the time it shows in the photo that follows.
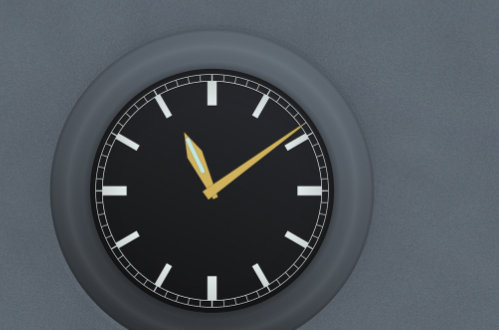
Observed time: 11:09
